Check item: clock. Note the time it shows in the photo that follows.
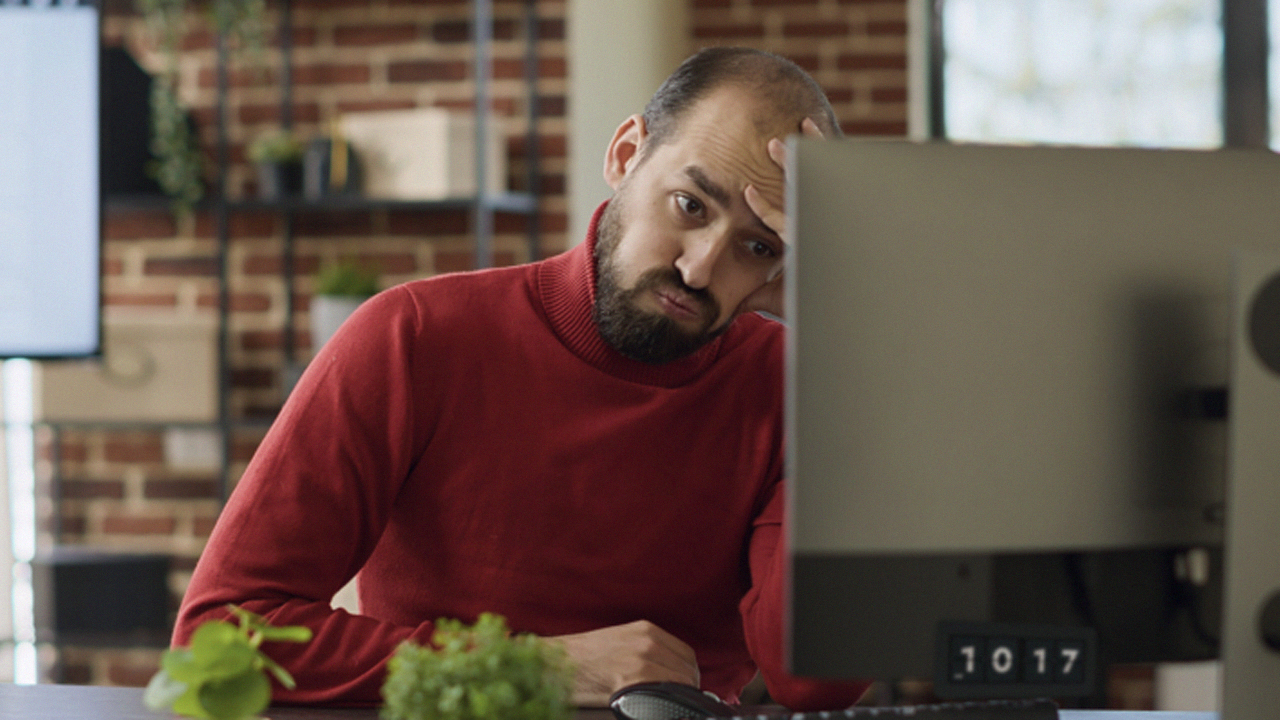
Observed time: 10:17
